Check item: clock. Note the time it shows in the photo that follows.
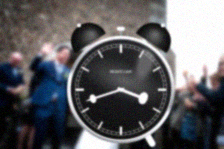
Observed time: 3:42
